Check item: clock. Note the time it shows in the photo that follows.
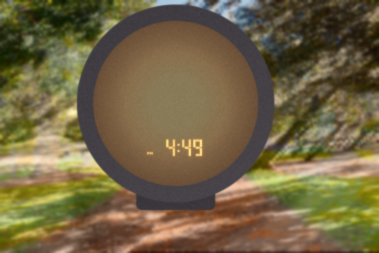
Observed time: 4:49
